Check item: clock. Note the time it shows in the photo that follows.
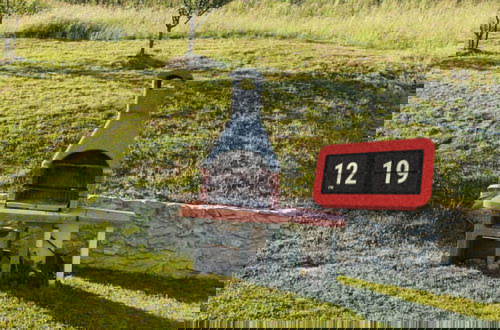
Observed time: 12:19
